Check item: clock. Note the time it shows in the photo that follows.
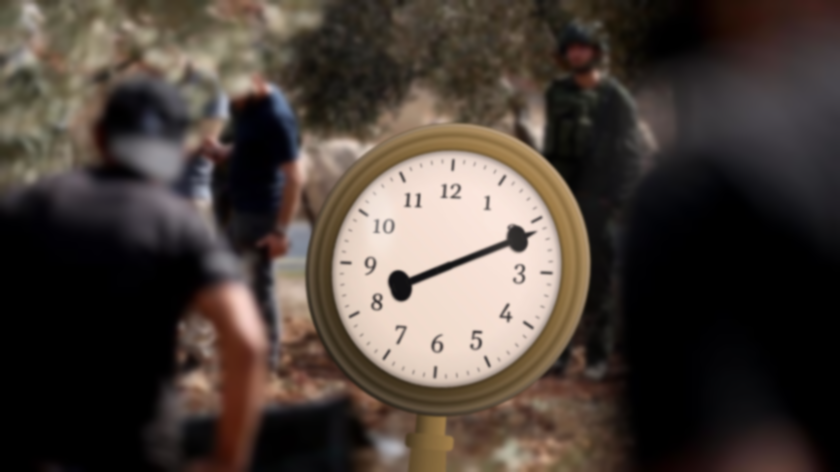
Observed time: 8:11
